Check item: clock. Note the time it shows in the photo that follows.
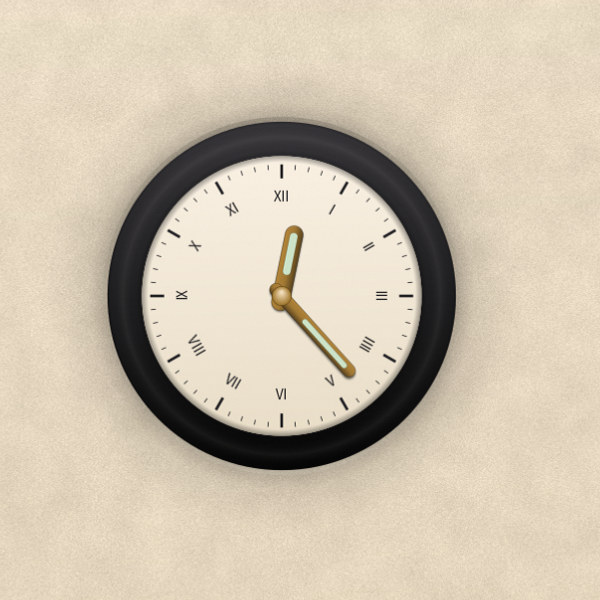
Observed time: 12:23
